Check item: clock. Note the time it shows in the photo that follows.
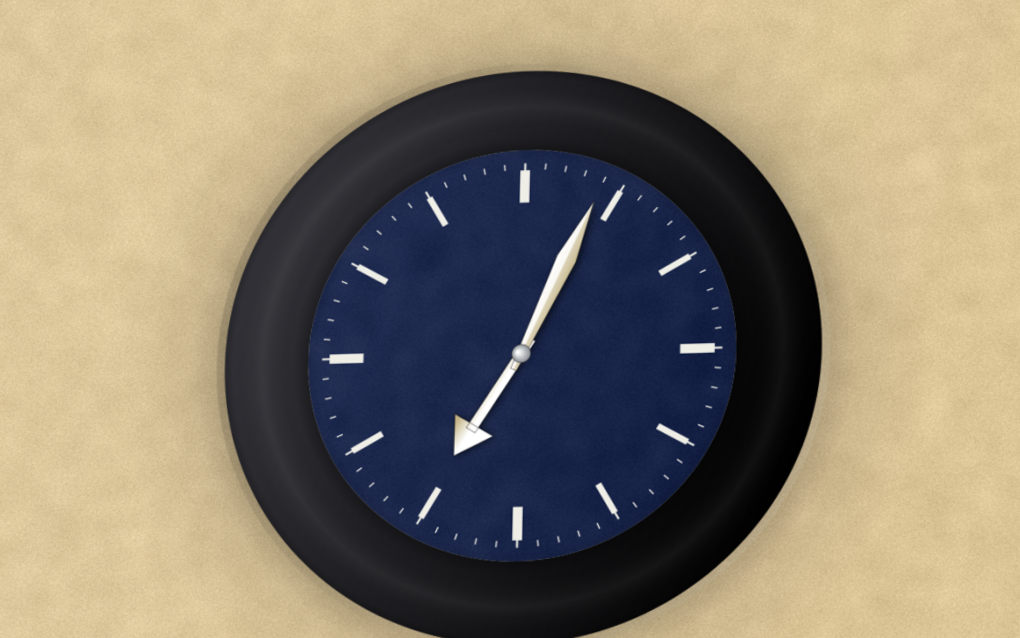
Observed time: 7:04
